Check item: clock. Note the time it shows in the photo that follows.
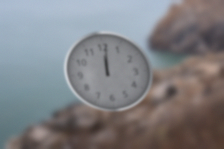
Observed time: 12:01
